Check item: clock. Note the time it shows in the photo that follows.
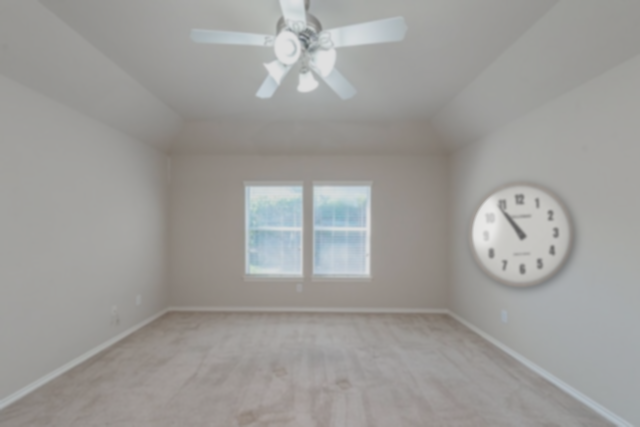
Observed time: 10:54
